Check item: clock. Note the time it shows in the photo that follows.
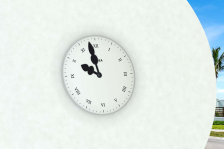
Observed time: 9:58
